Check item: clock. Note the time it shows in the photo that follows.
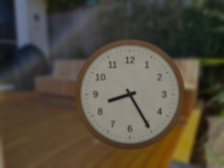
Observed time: 8:25
